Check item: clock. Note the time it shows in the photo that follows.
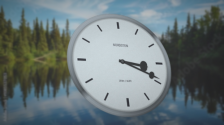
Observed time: 3:19
